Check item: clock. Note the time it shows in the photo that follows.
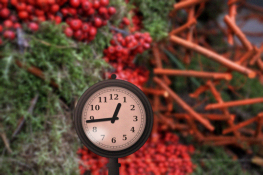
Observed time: 12:44
